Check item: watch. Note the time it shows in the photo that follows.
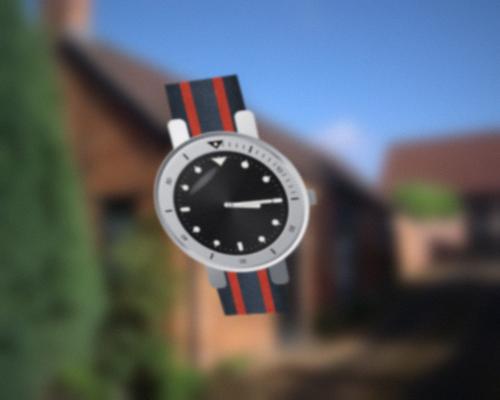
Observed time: 3:15
